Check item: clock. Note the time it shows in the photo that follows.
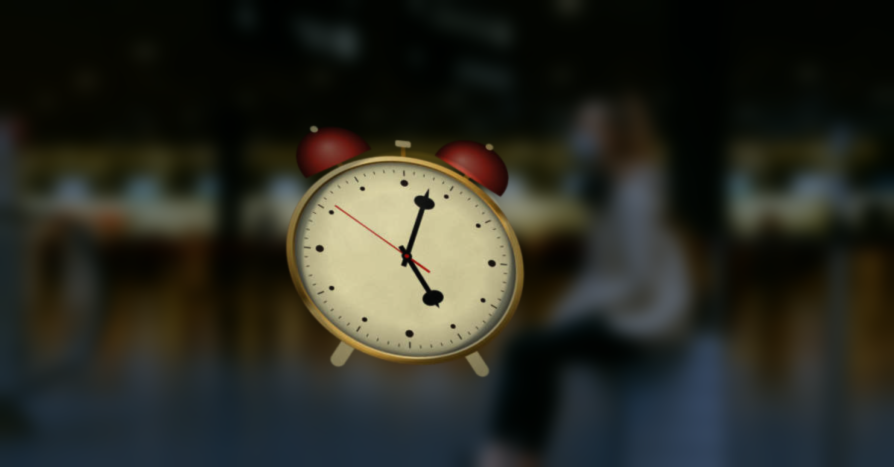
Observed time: 5:02:51
